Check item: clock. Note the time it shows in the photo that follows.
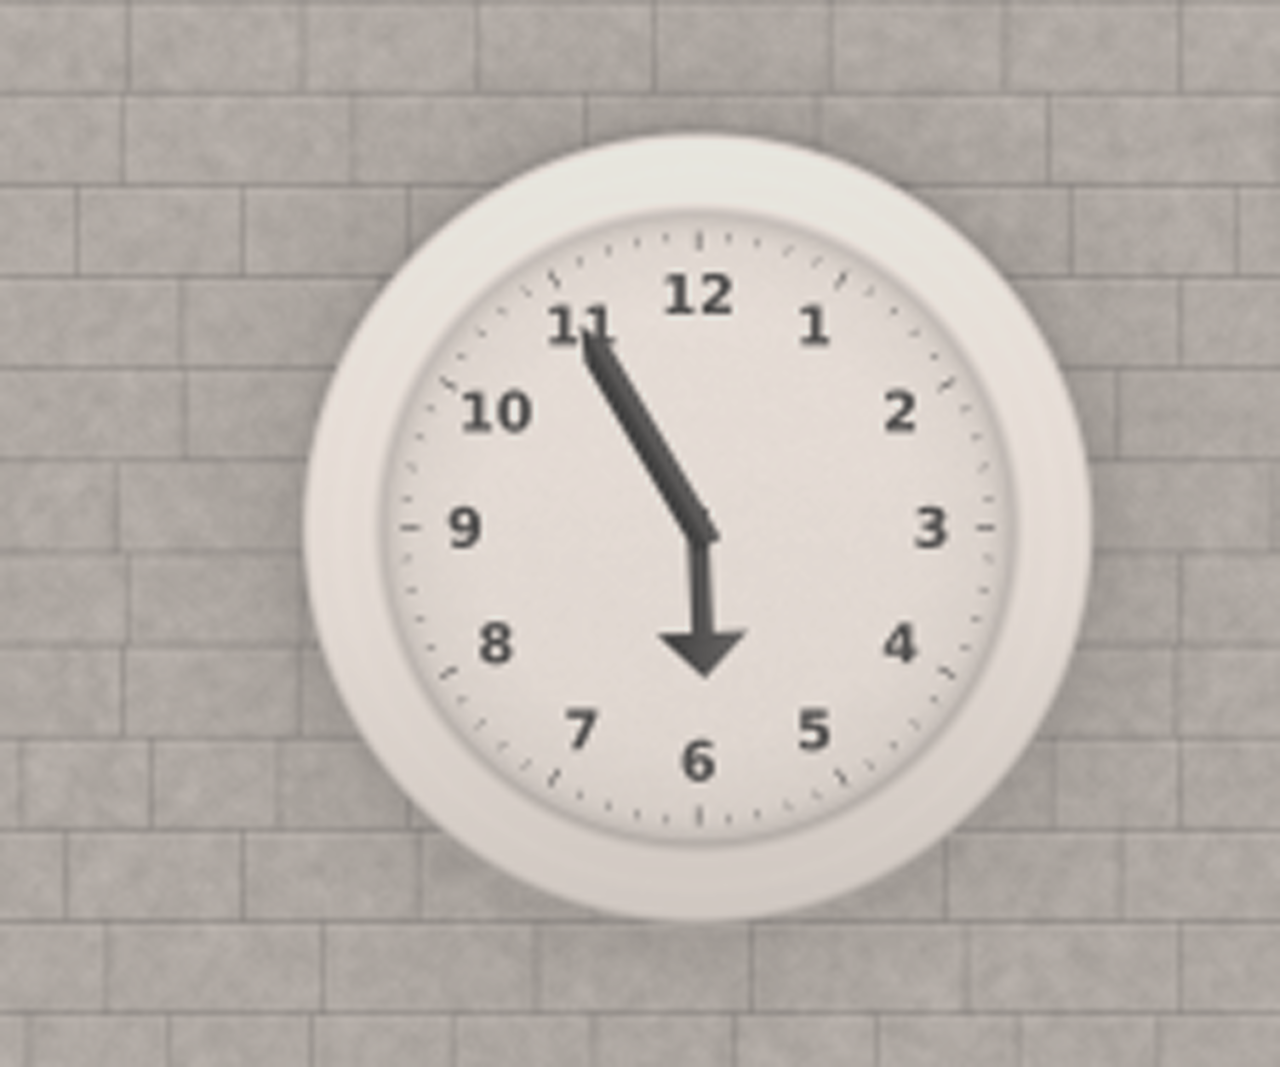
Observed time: 5:55
